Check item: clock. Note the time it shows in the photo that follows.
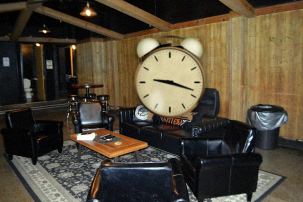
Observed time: 9:18
